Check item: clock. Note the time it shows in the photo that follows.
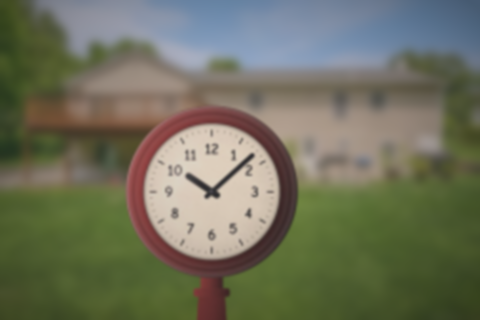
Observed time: 10:08
